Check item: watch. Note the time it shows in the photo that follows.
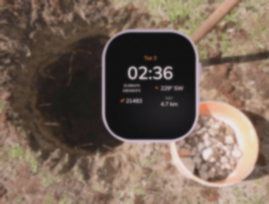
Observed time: 2:36
